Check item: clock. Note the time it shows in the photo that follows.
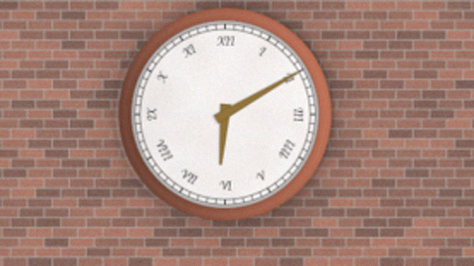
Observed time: 6:10
